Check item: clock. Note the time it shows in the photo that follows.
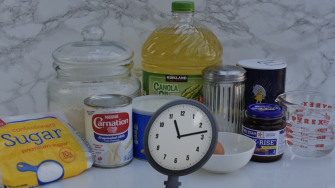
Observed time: 11:13
